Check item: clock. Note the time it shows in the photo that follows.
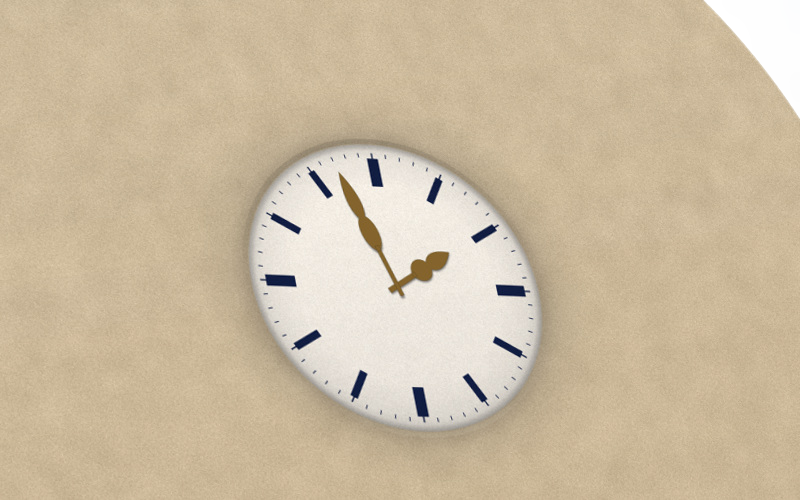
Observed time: 1:57
